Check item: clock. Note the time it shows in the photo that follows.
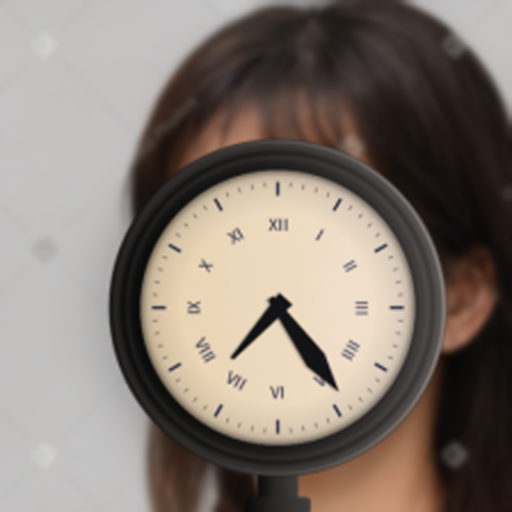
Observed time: 7:24
